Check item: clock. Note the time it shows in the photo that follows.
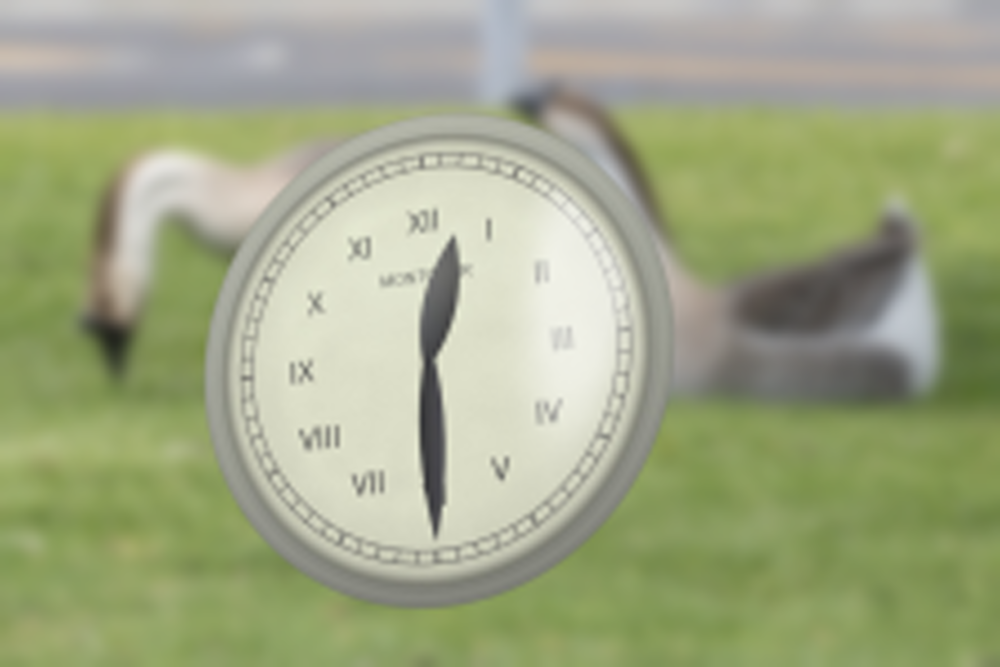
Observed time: 12:30
